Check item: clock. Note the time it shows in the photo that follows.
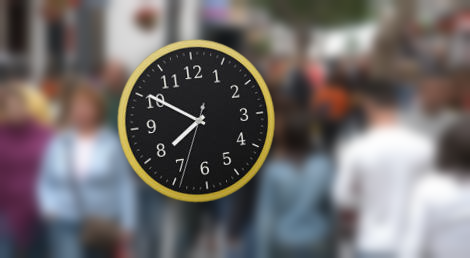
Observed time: 7:50:34
